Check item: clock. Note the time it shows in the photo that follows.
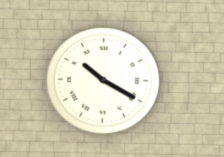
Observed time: 10:20
